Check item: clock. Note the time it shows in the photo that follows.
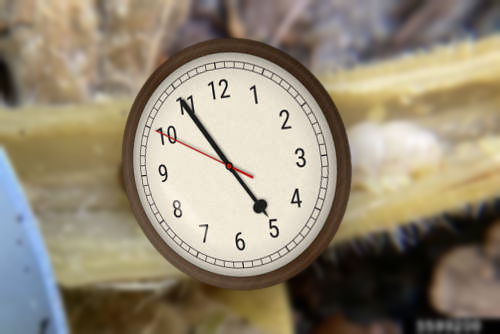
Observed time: 4:54:50
